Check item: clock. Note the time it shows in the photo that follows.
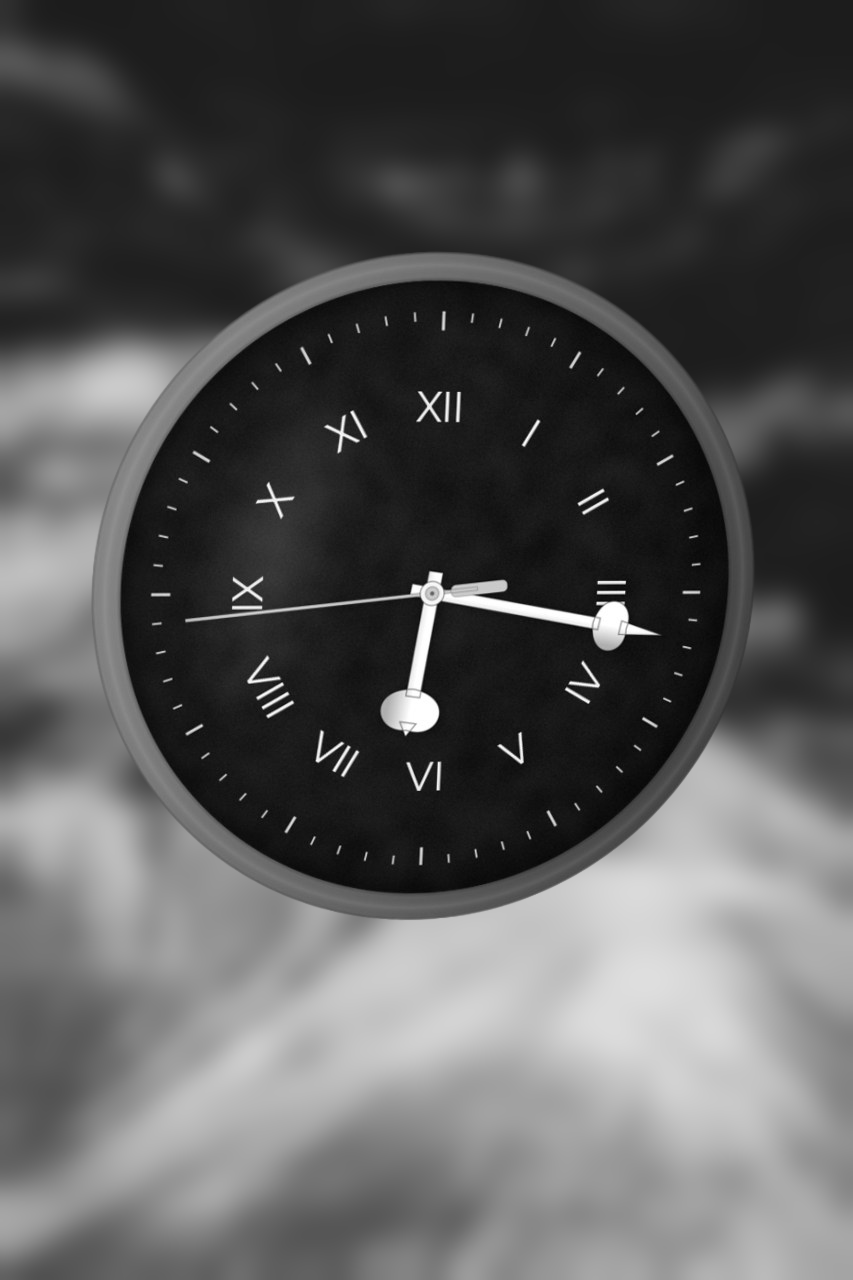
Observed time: 6:16:44
